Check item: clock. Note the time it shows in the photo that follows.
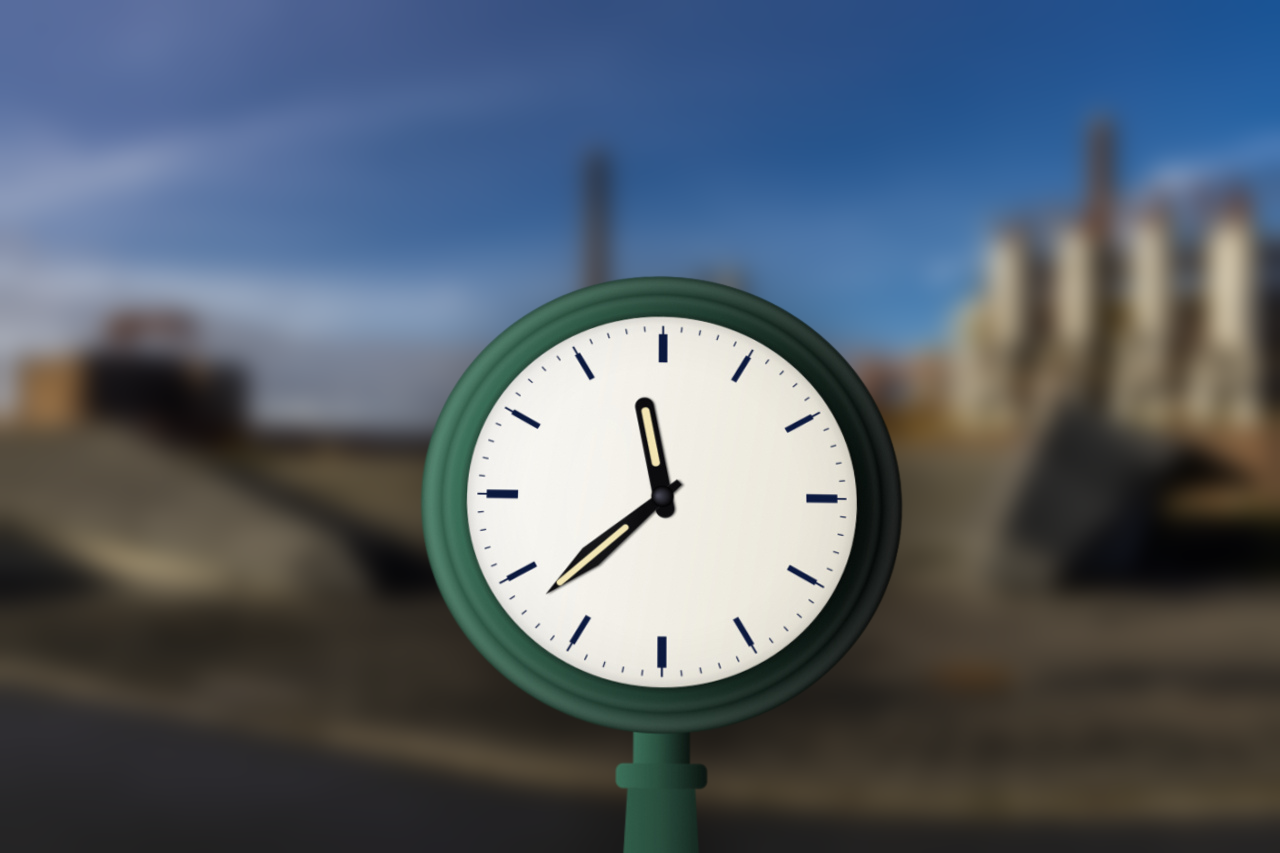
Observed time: 11:38
